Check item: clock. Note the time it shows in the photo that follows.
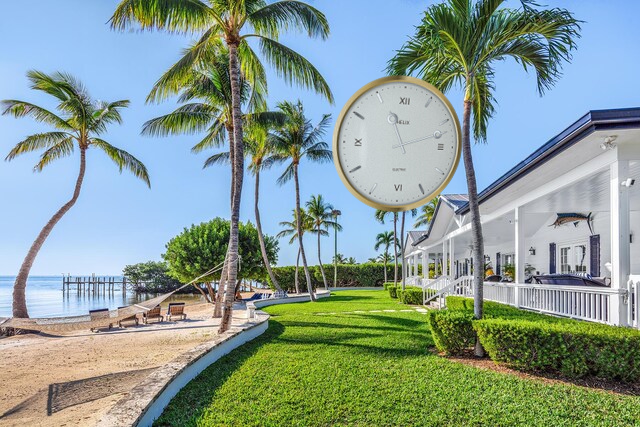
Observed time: 11:12
